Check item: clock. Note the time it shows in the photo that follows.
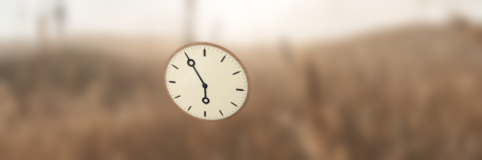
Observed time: 5:55
